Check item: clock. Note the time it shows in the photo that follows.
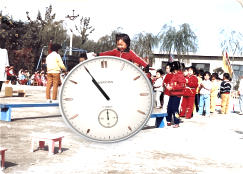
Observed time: 10:55
